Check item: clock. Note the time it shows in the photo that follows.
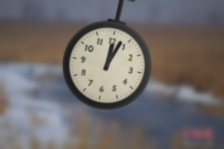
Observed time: 12:03
